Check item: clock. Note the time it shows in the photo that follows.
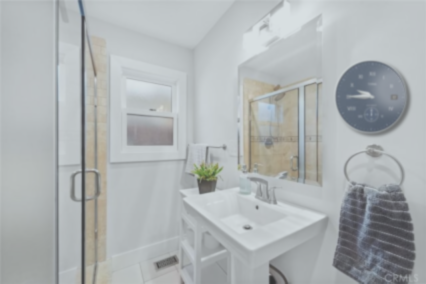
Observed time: 9:45
